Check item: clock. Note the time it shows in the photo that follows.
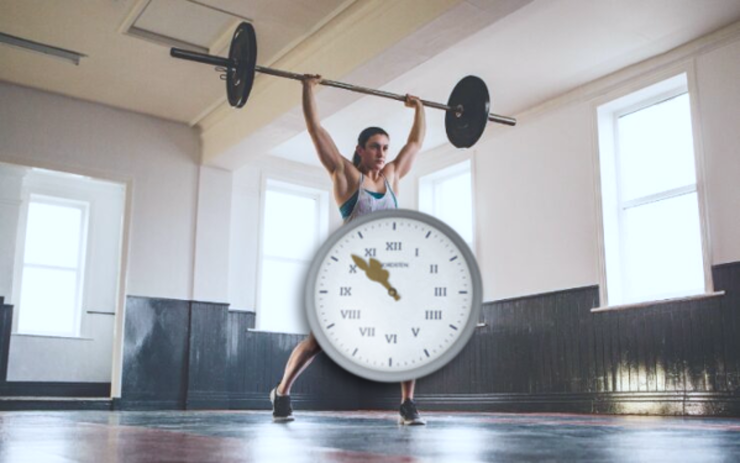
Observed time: 10:52
